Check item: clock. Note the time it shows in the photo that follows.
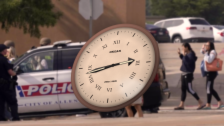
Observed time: 2:43
